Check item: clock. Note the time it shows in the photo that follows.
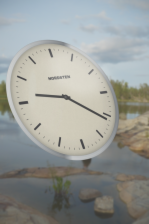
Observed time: 9:21
